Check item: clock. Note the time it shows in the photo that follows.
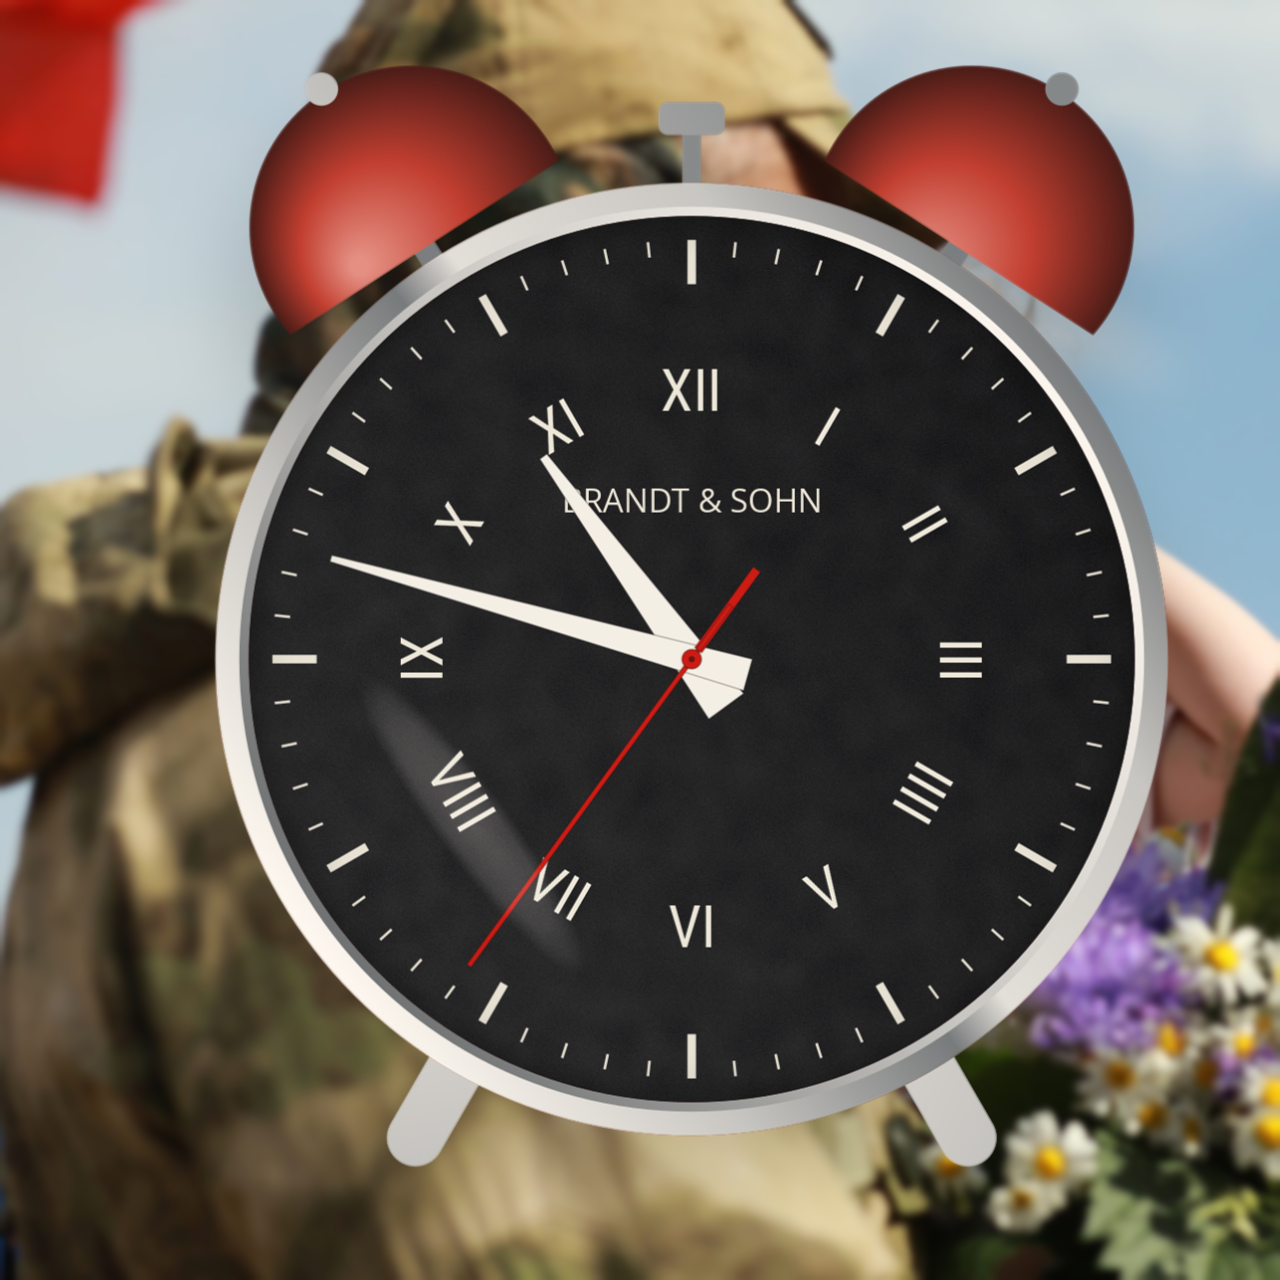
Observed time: 10:47:36
